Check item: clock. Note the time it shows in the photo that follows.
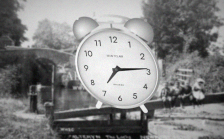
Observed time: 7:14
